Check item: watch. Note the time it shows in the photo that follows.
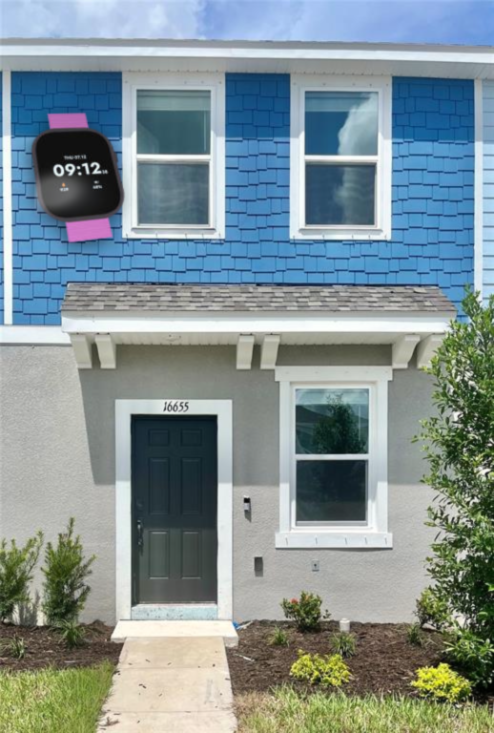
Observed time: 9:12
